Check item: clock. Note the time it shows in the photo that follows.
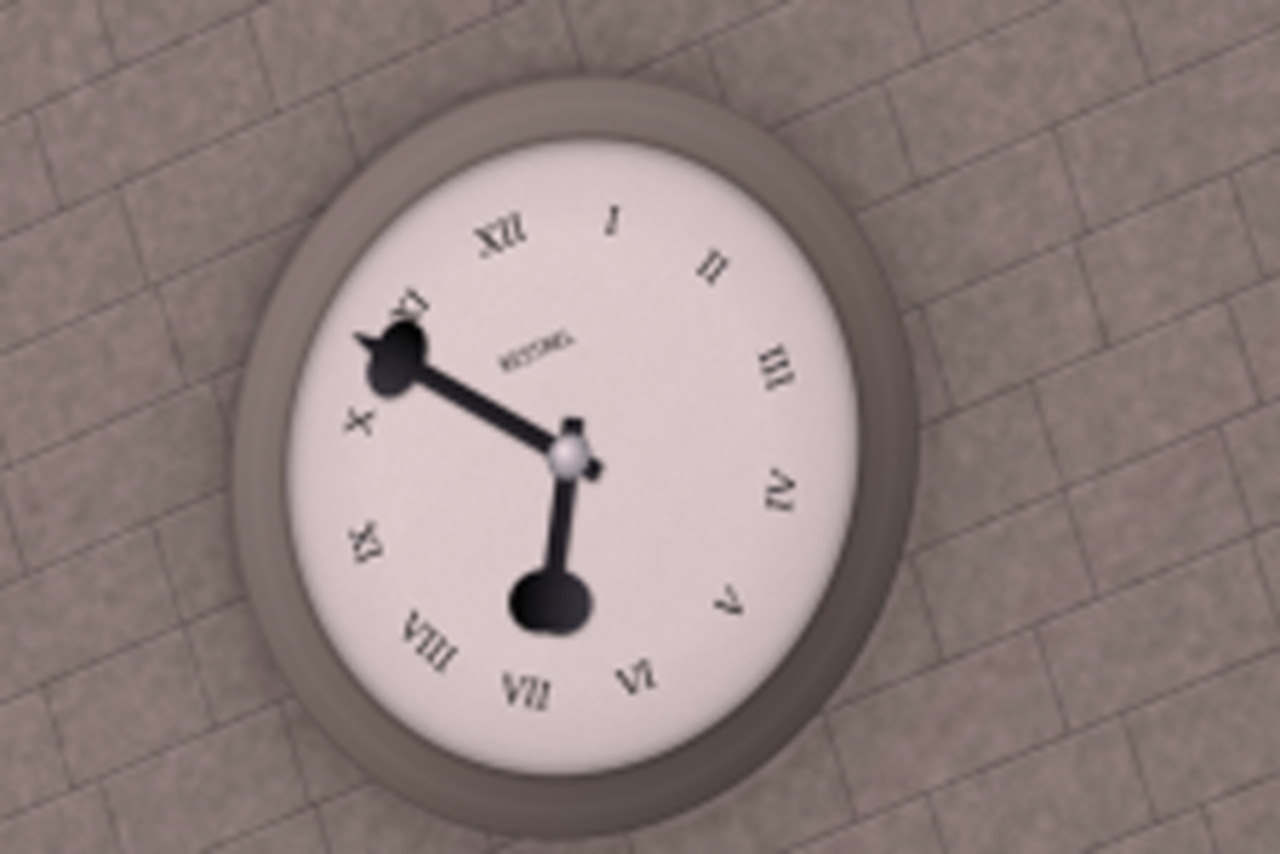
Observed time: 6:53
